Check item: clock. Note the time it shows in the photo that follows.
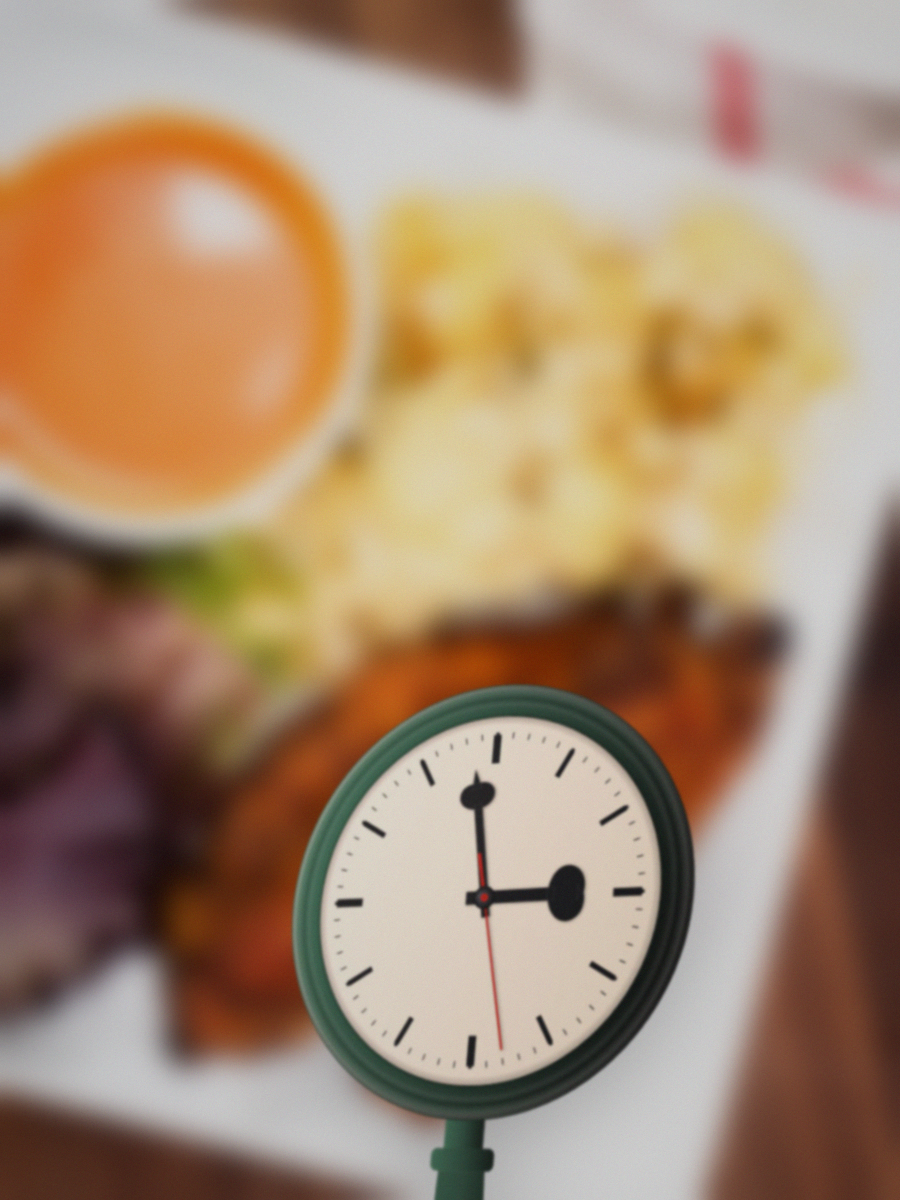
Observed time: 2:58:28
